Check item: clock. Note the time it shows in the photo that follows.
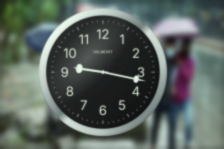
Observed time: 9:17
